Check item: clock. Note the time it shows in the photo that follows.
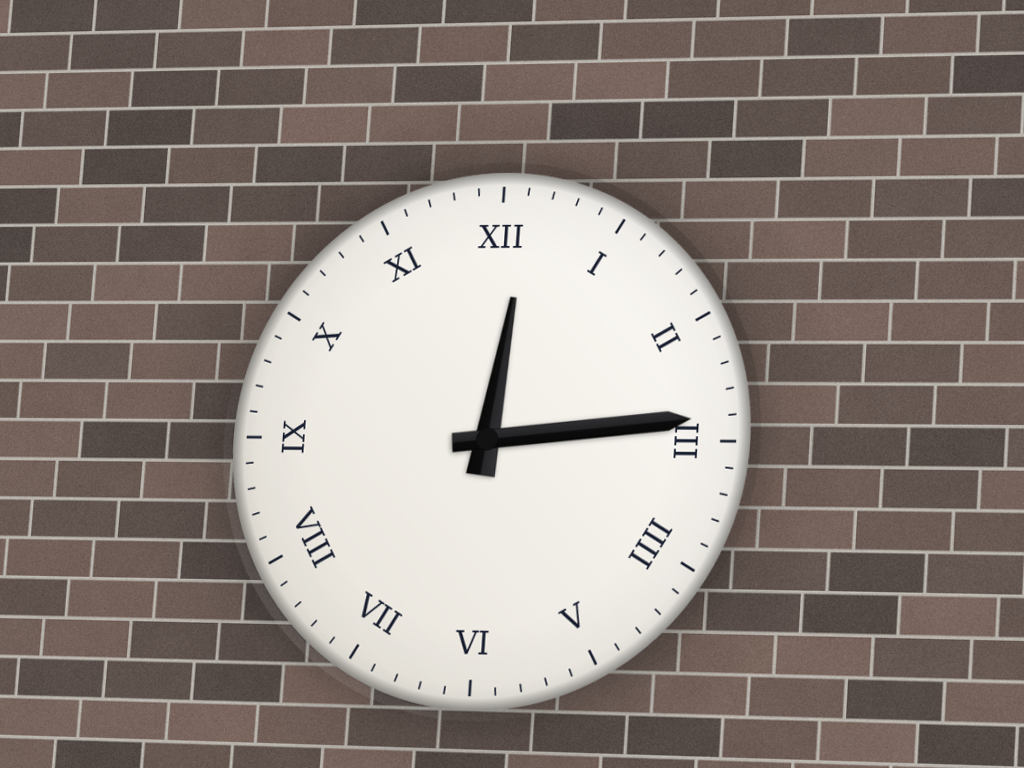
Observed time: 12:14
